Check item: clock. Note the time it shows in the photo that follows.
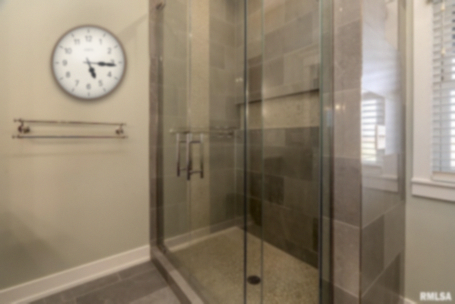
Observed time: 5:16
